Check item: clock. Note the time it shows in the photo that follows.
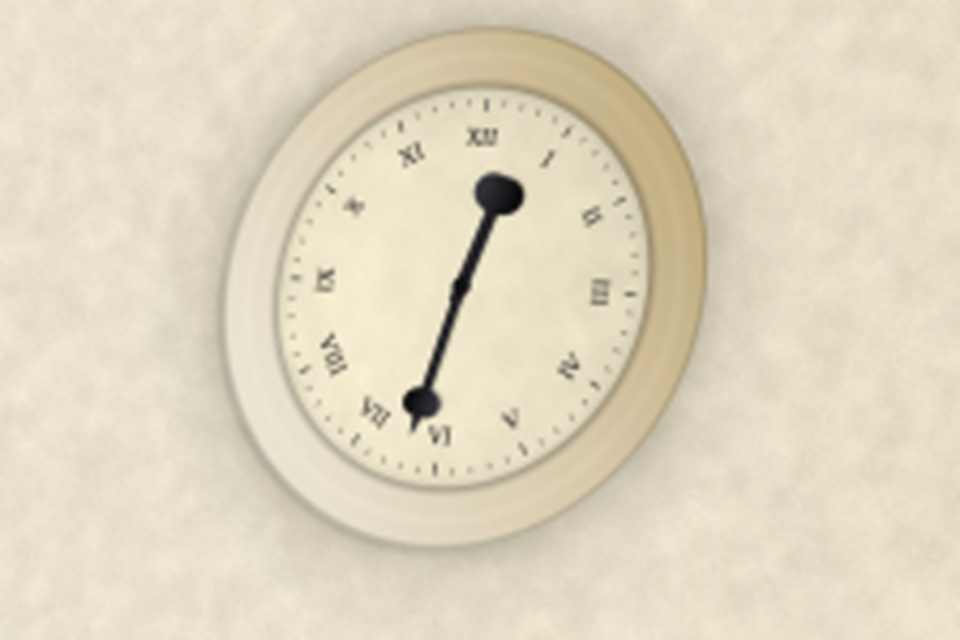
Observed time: 12:32
